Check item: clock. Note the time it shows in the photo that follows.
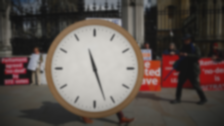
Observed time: 11:27
